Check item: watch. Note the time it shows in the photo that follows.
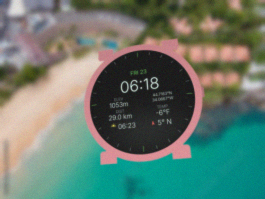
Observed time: 6:18
